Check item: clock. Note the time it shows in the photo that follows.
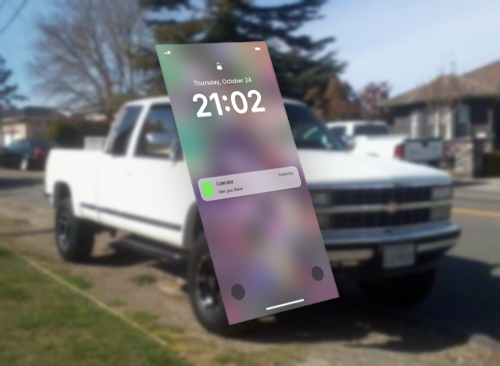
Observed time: 21:02
